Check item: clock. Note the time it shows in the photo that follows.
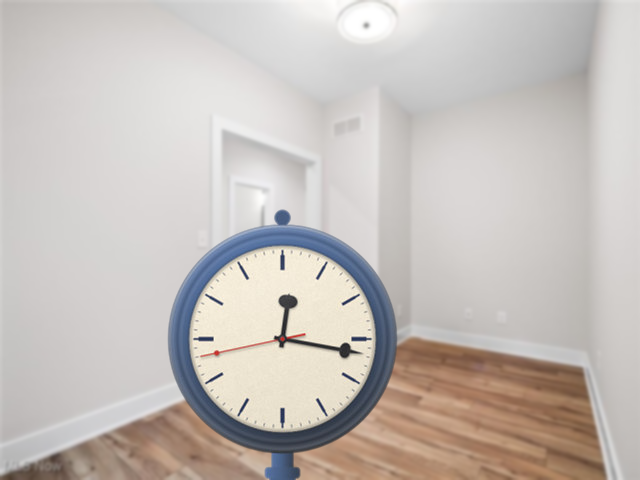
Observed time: 12:16:43
